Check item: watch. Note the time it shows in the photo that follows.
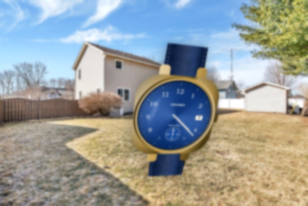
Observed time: 4:22
